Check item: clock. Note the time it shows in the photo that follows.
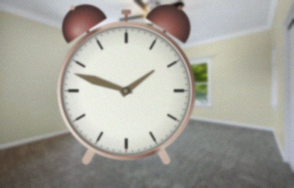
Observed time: 1:48
